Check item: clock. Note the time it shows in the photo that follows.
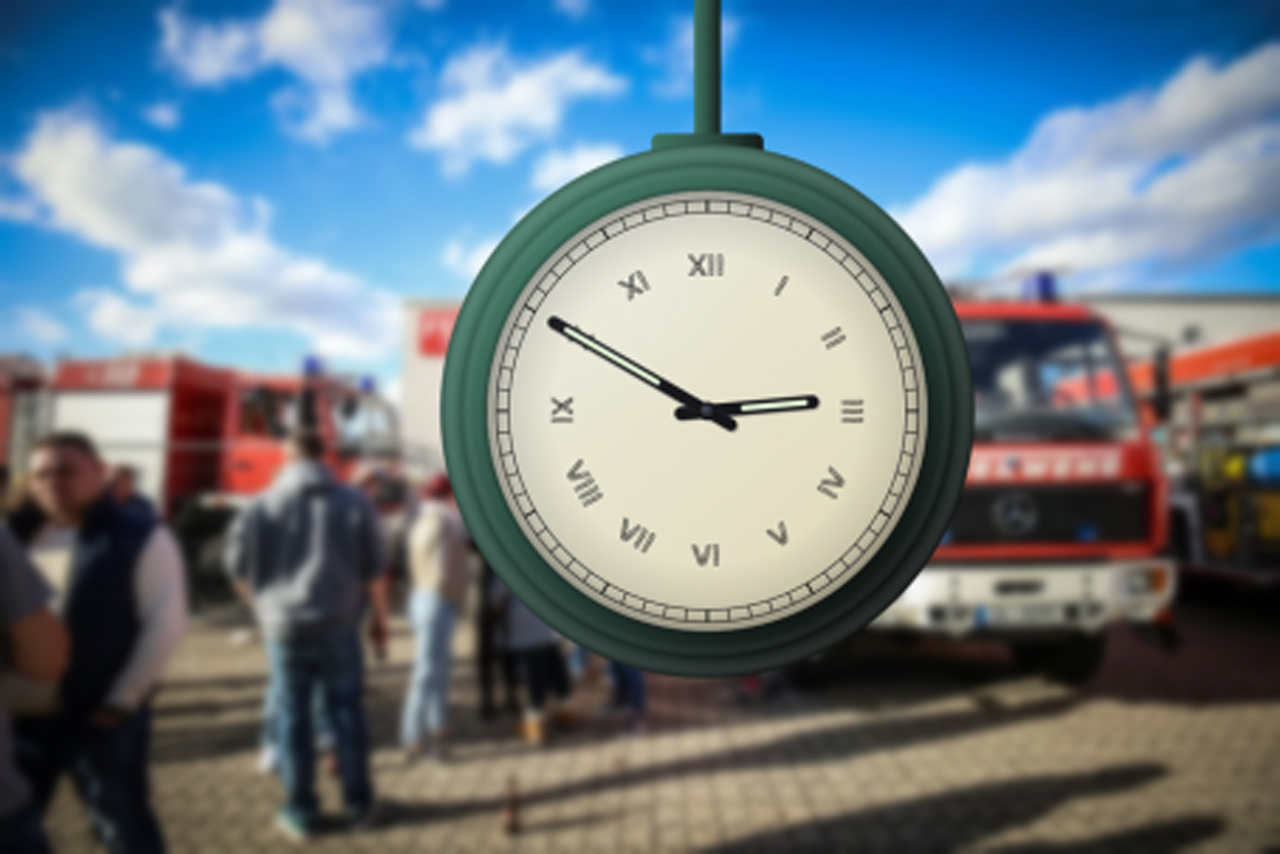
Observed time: 2:50
